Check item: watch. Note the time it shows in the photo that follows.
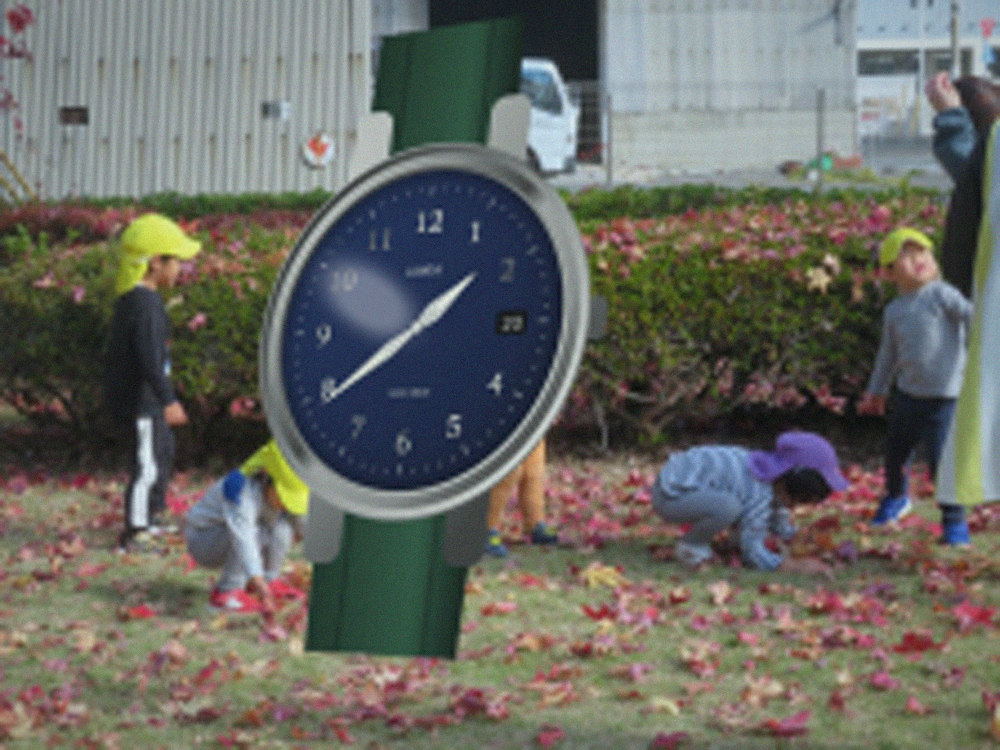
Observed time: 1:39
